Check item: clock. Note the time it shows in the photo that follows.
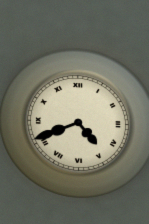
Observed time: 4:41
